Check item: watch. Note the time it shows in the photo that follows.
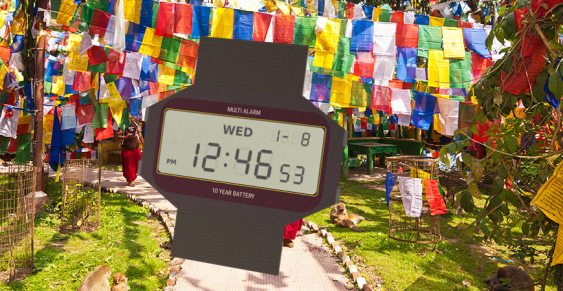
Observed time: 12:46:53
